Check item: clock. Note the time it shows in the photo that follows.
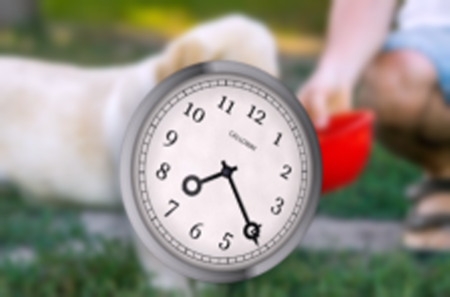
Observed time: 7:21
